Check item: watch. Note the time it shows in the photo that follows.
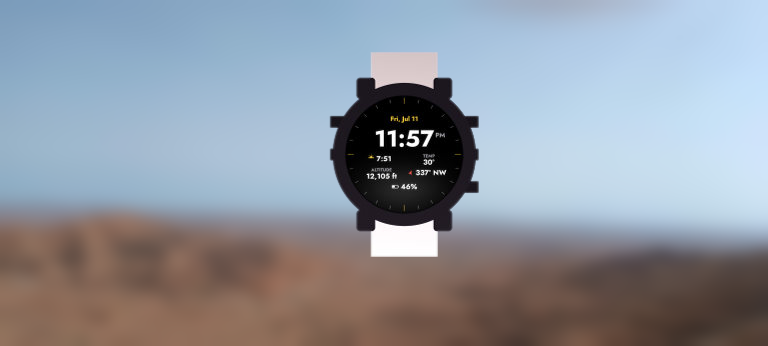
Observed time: 11:57
